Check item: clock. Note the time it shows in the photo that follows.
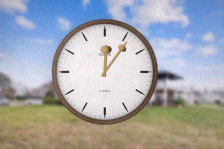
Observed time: 12:06
